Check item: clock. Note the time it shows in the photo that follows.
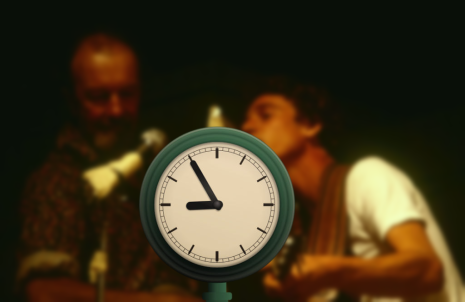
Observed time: 8:55
